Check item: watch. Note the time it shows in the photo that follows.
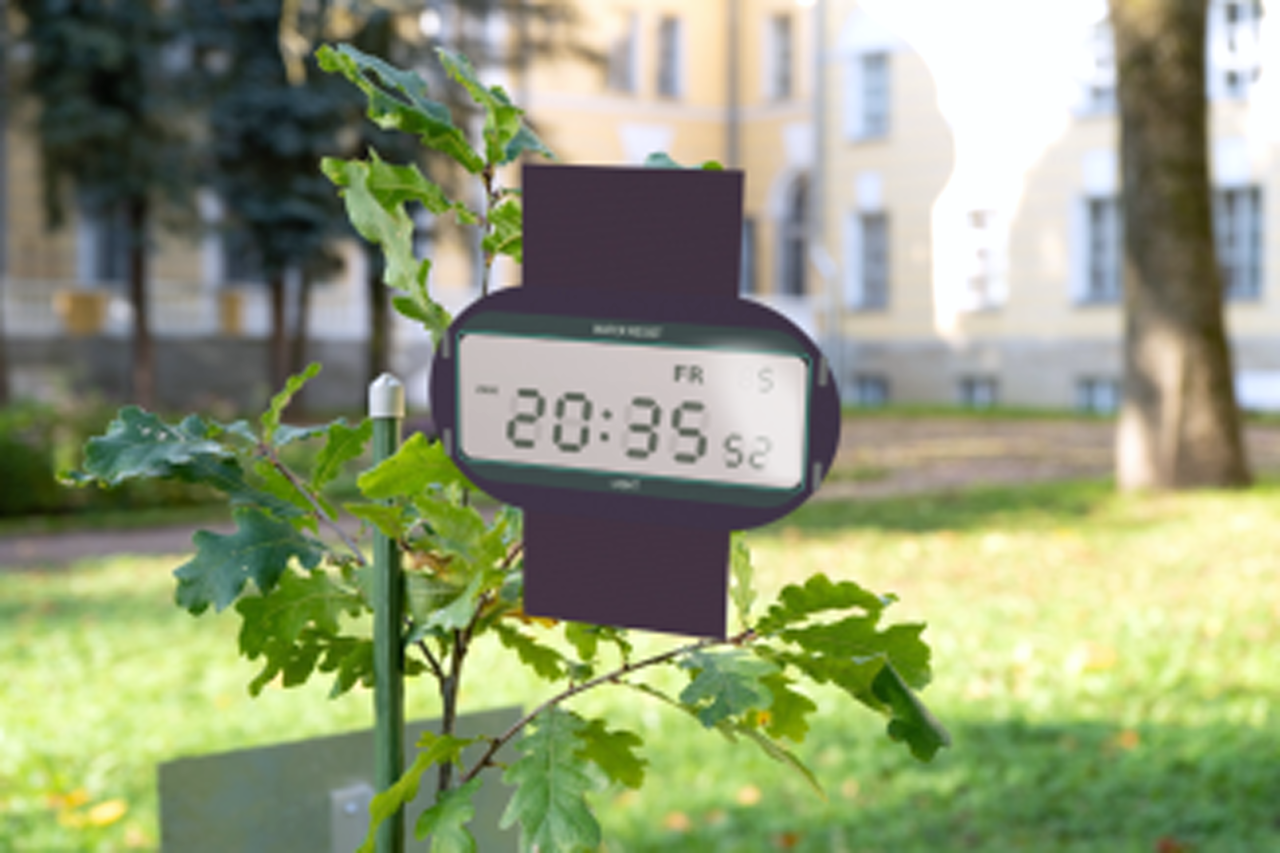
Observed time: 20:35:52
